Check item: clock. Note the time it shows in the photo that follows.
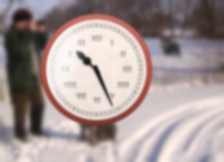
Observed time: 10:26
